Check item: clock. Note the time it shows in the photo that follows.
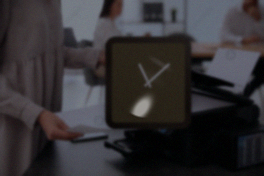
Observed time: 11:08
